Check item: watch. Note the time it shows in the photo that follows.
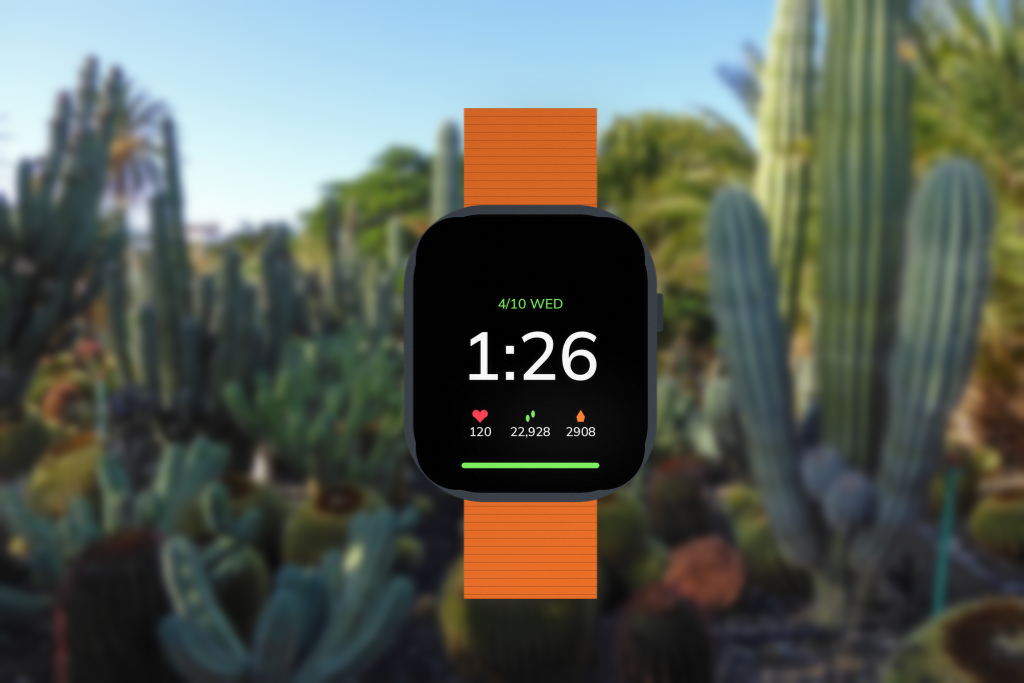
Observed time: 1:26
